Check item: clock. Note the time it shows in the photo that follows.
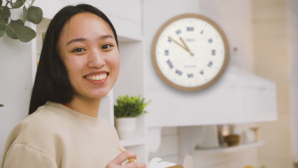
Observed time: 10:51
